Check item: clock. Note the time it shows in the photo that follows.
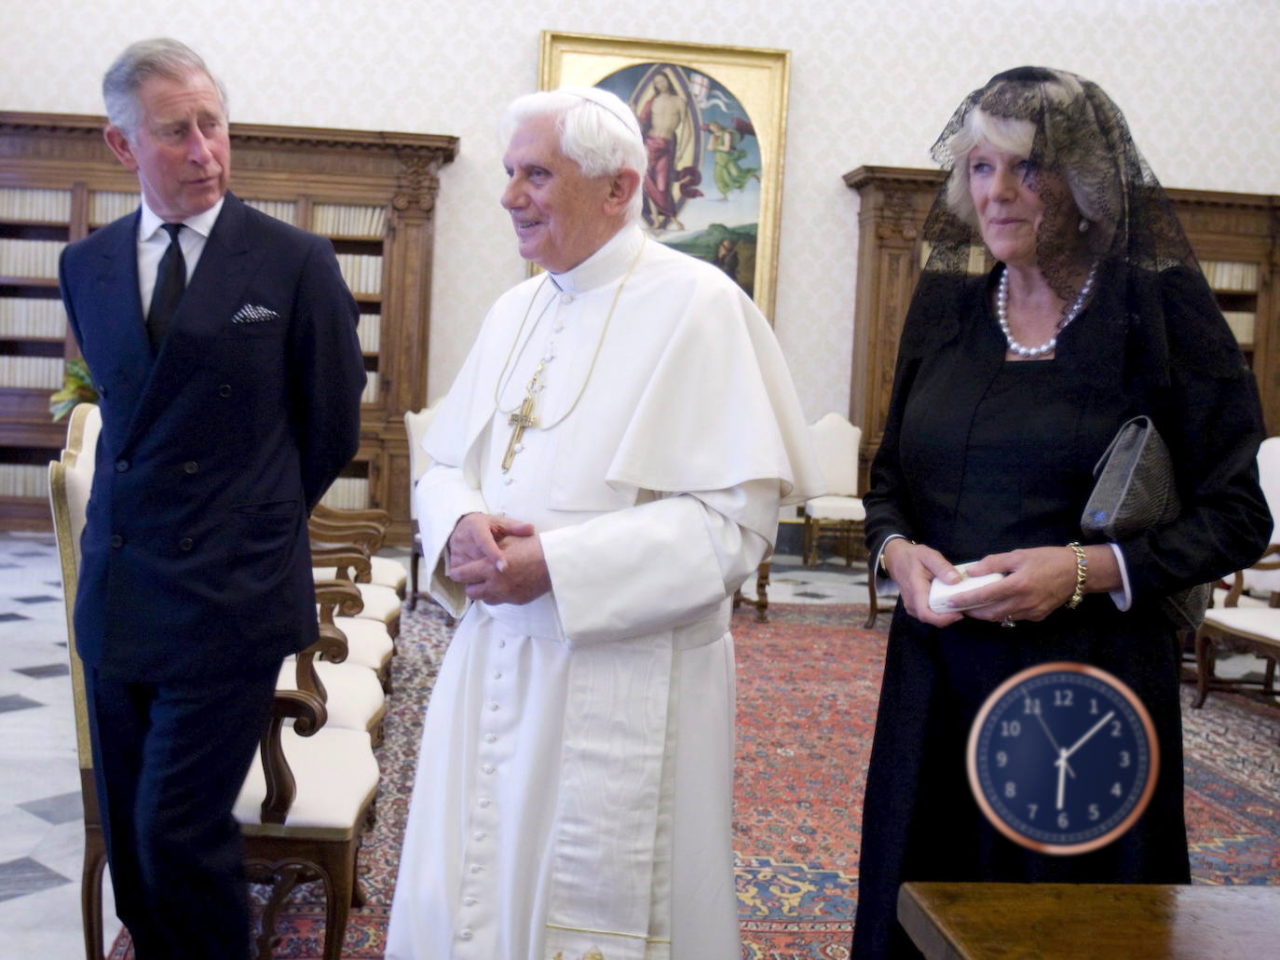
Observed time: 6:07:55
